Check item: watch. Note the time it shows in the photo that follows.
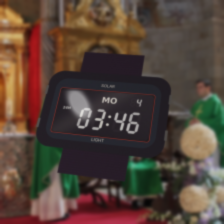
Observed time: 3:46
